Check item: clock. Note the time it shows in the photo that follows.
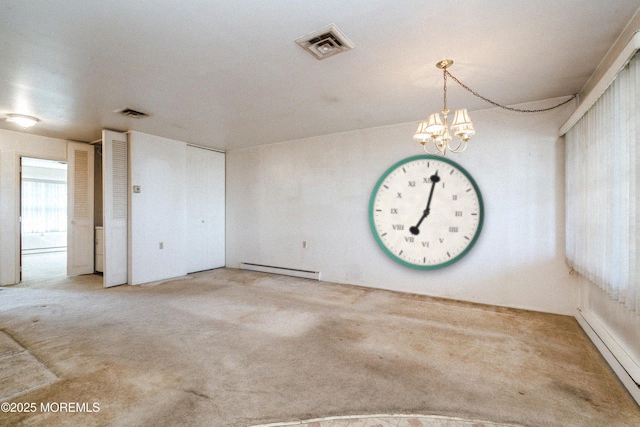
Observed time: 7:02
